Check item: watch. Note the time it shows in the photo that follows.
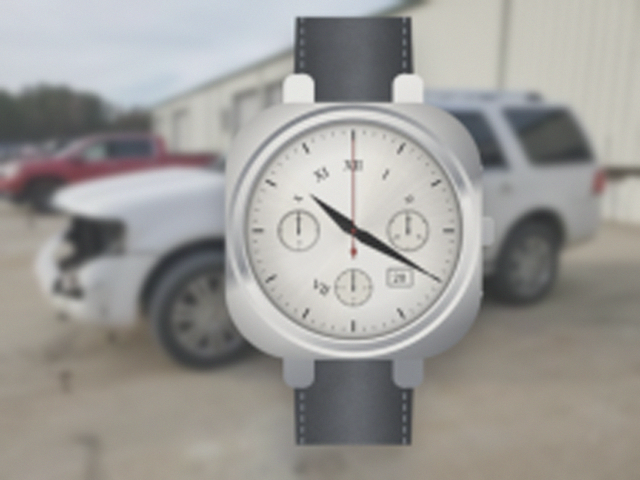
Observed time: 10:20
